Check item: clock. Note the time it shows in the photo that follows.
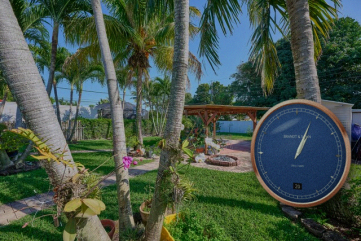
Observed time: 1:04
